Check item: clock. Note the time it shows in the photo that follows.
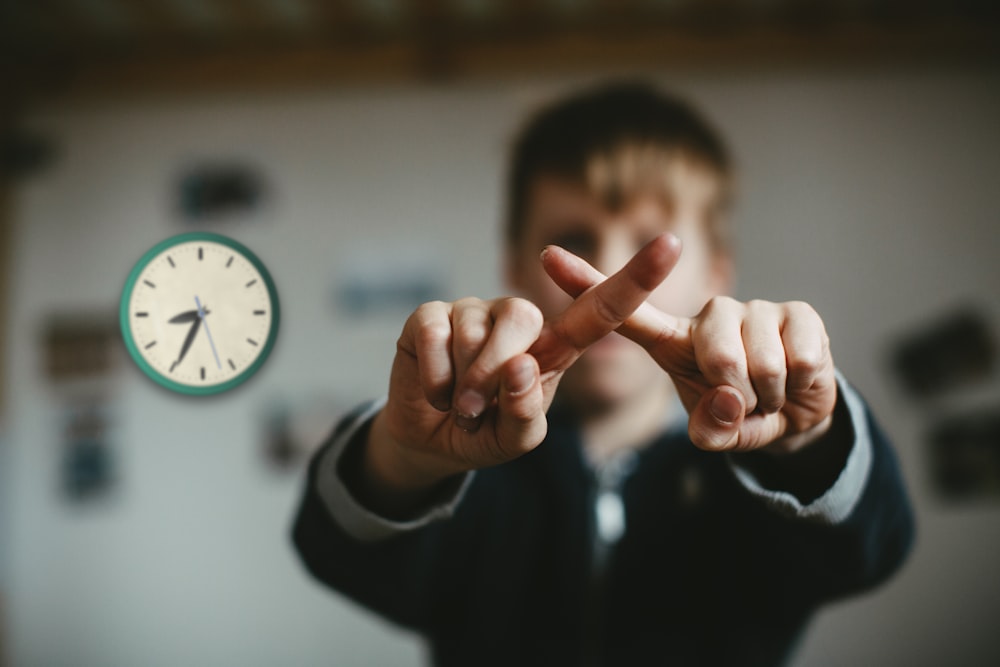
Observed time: 8:34:27
